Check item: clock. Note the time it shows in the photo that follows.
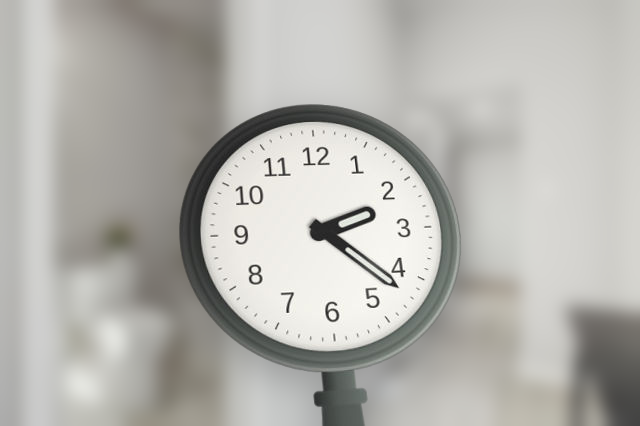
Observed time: 2:22
